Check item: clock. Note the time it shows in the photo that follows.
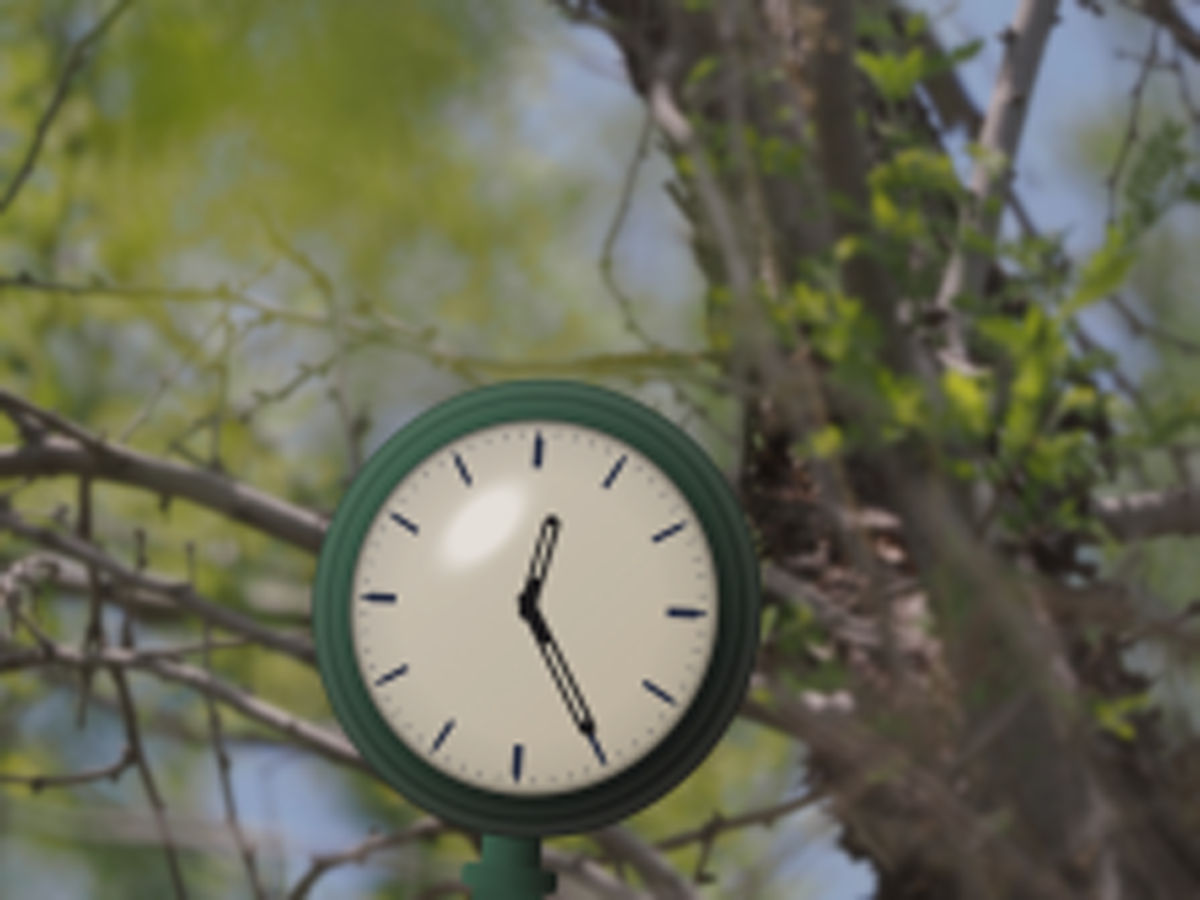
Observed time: 12:25
